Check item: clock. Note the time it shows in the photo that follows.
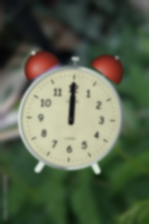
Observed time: 12:00
